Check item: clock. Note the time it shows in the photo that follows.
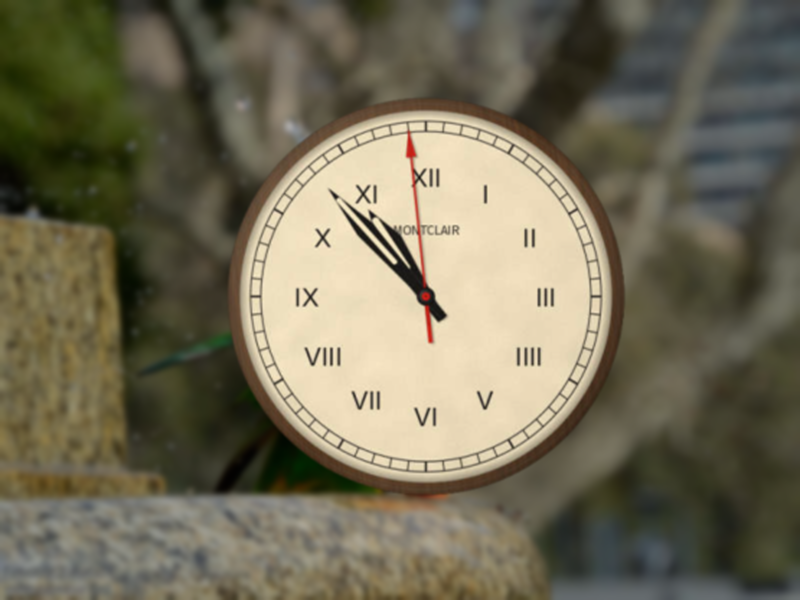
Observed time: 10:52:59
